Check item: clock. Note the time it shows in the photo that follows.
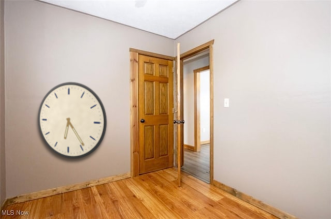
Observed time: 6:24
